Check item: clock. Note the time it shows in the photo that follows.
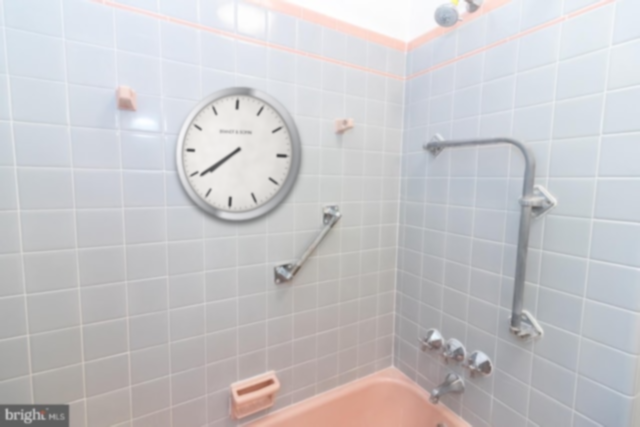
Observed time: 7:39
